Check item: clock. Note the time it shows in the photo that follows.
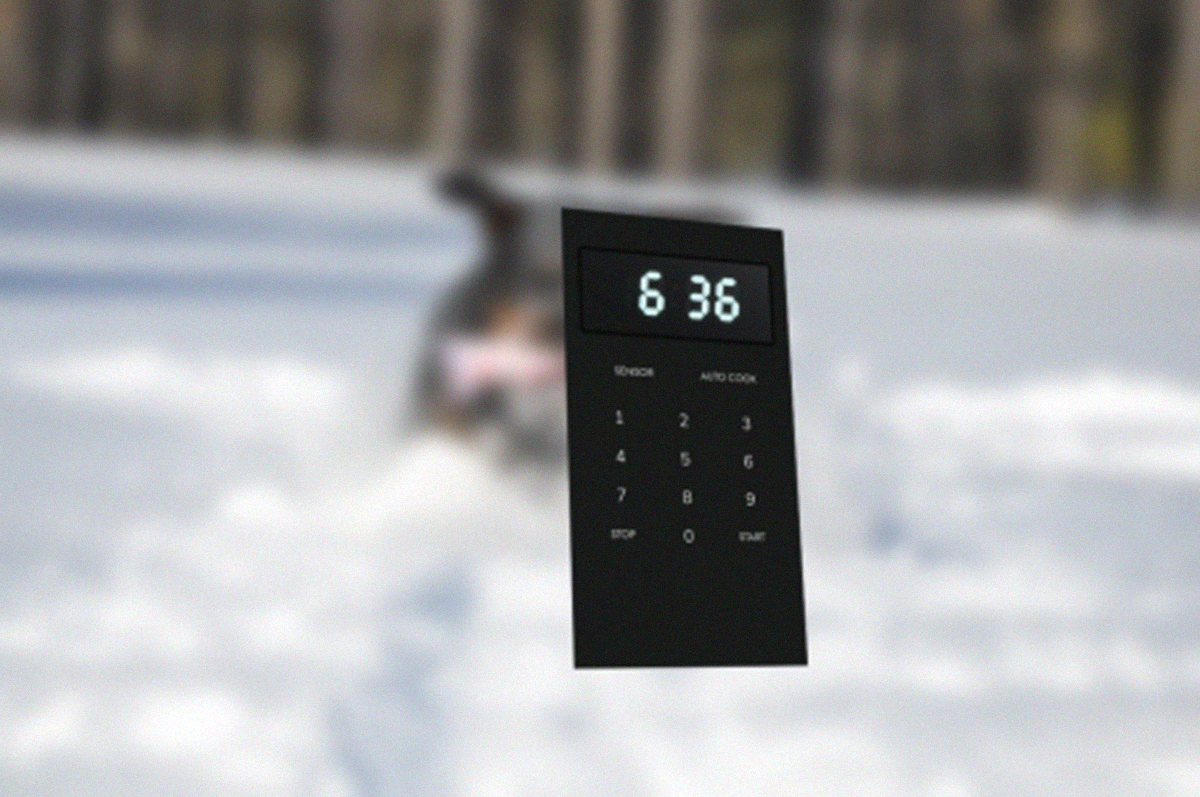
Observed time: 6:36
